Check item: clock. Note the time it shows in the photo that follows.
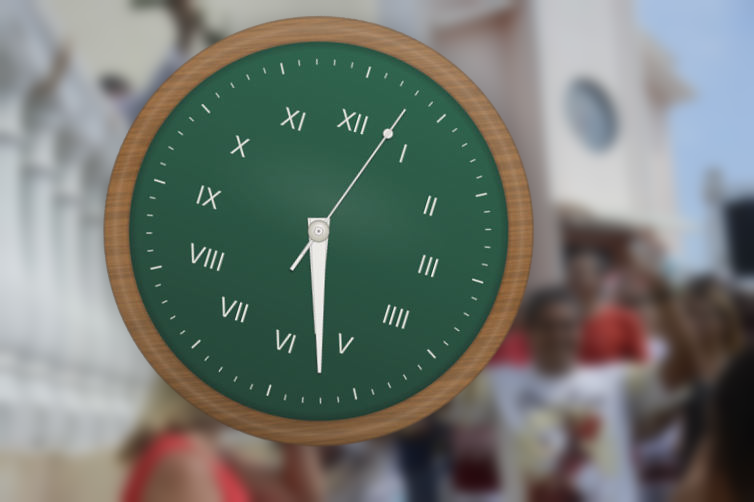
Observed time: 5:27:03
